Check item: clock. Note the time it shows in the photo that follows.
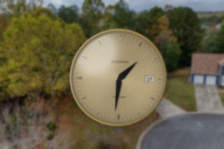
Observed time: 1:31
